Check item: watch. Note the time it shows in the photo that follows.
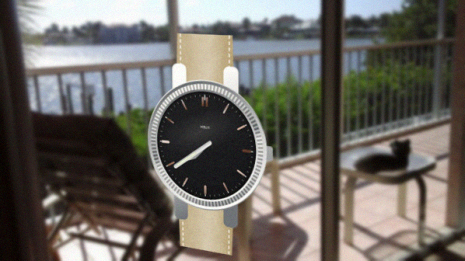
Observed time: 7:39
